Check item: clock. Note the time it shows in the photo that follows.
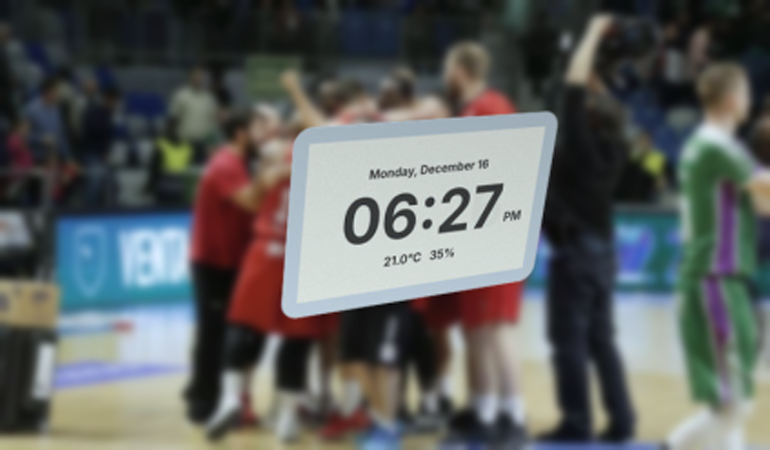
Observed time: 6:27
